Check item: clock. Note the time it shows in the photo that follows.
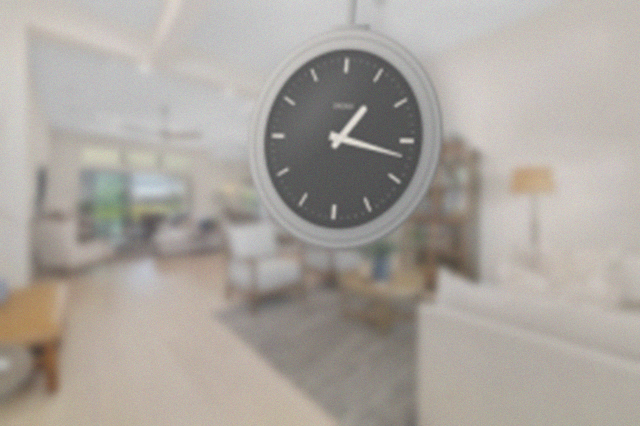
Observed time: 1:17
